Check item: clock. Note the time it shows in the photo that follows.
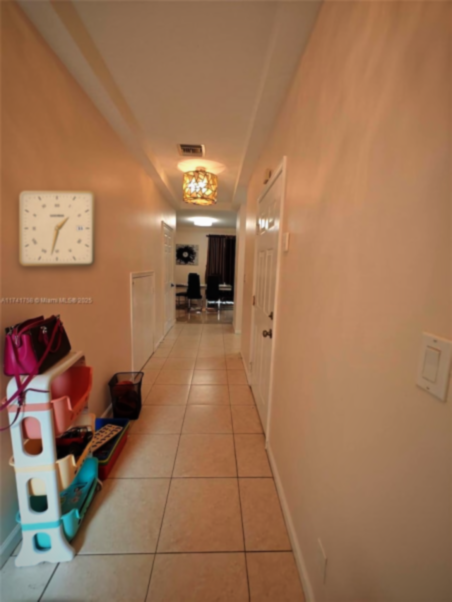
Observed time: 1:32
